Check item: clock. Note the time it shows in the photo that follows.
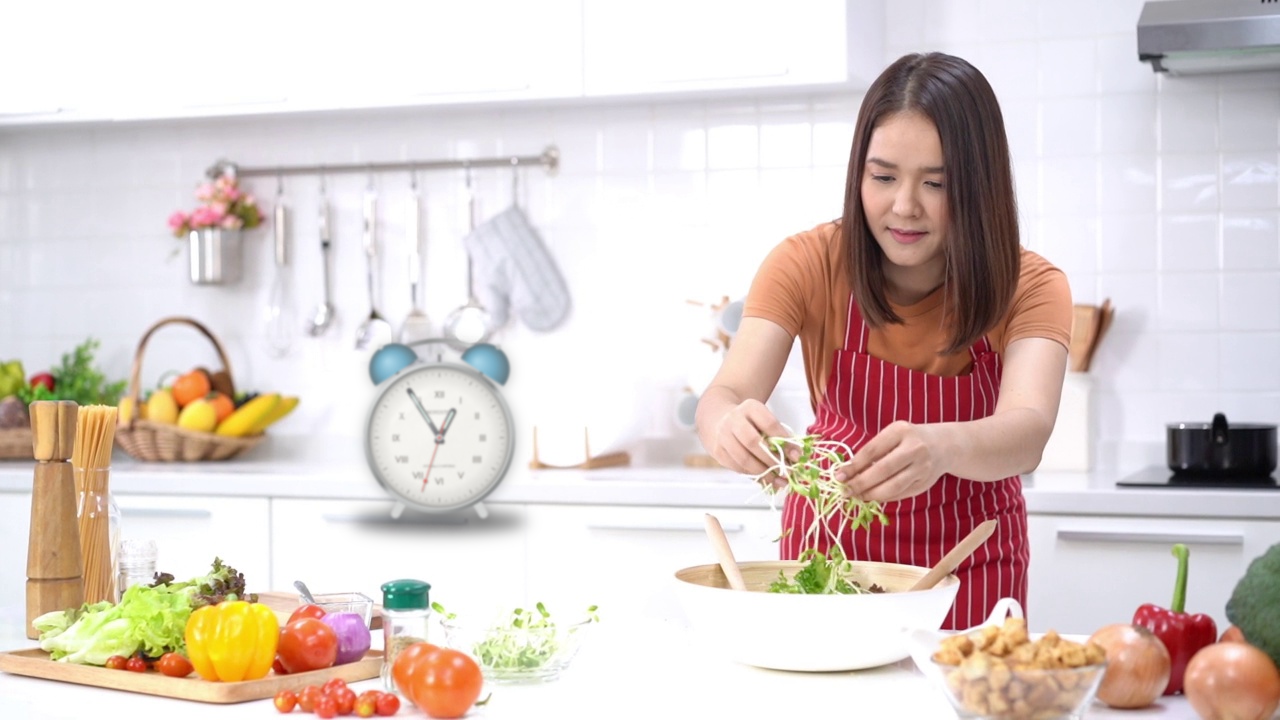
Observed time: 12:54:33
